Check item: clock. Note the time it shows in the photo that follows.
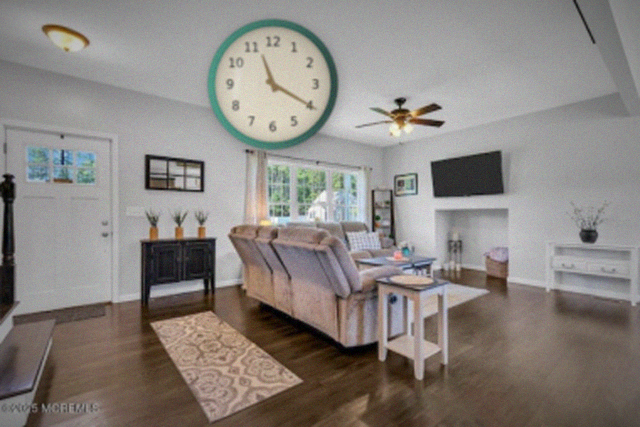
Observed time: 11:20
